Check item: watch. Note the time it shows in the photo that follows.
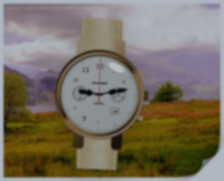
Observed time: 9:13
